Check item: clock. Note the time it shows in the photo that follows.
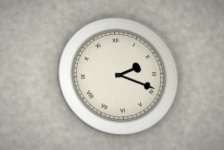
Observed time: 2:19
